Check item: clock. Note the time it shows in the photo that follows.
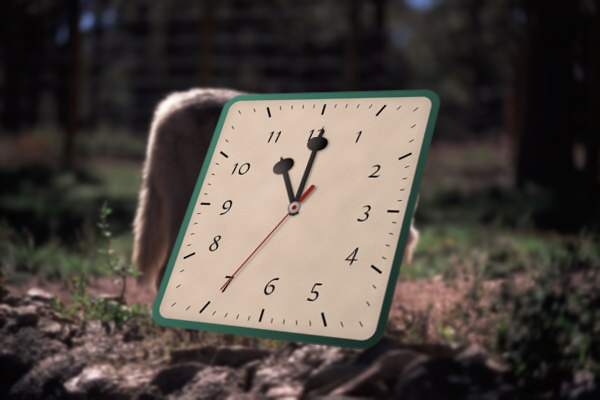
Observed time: 11:00:35
